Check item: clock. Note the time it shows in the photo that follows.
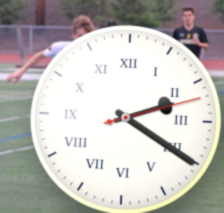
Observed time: 2:20:12
